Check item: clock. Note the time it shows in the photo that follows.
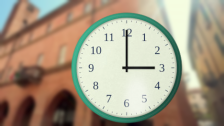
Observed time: 3:00
